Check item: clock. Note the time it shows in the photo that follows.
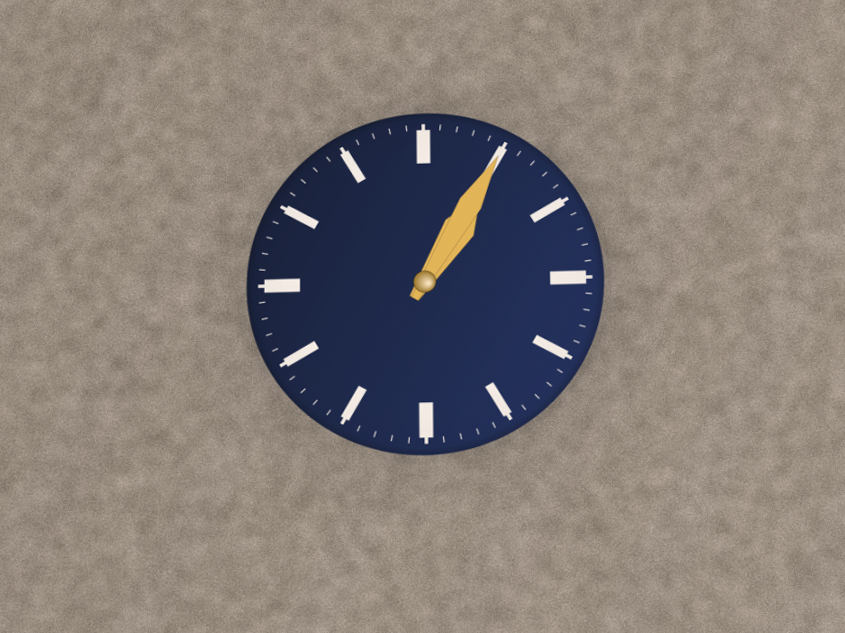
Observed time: 1:05
